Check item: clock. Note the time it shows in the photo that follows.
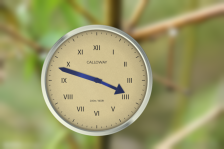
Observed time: 3:48
